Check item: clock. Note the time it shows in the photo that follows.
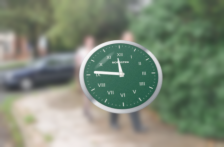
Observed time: 11:46
